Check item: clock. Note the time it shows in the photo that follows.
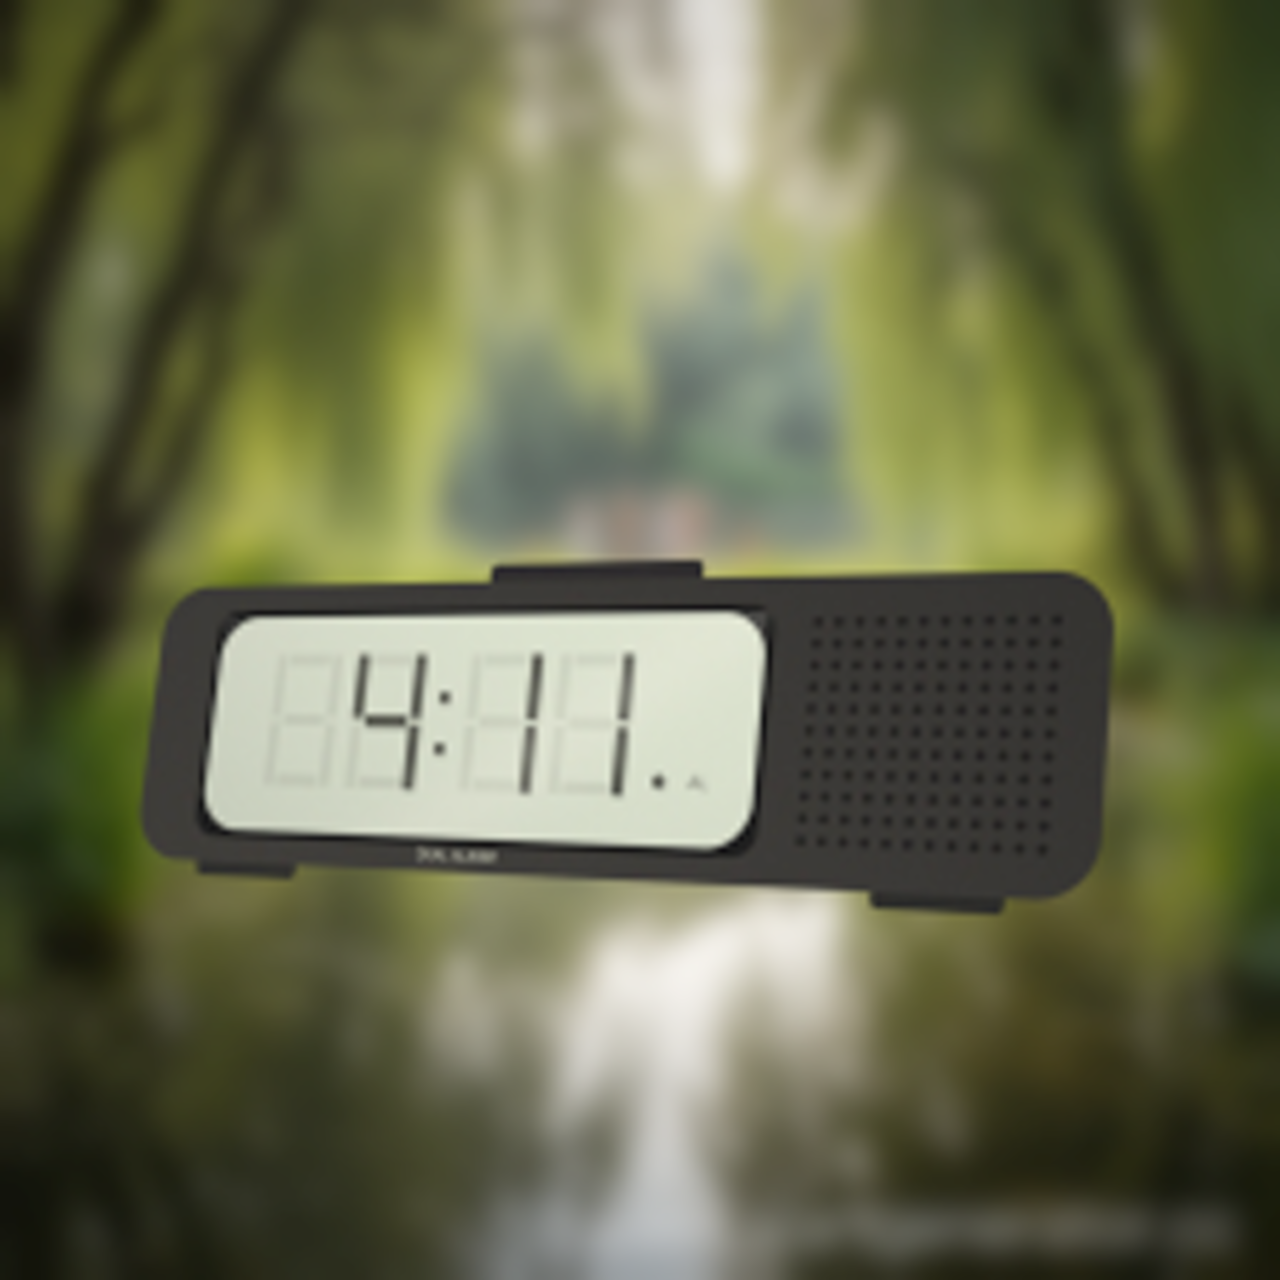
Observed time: 4:11
